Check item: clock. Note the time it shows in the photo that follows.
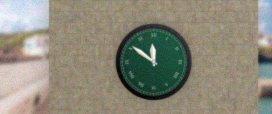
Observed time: 11:51
